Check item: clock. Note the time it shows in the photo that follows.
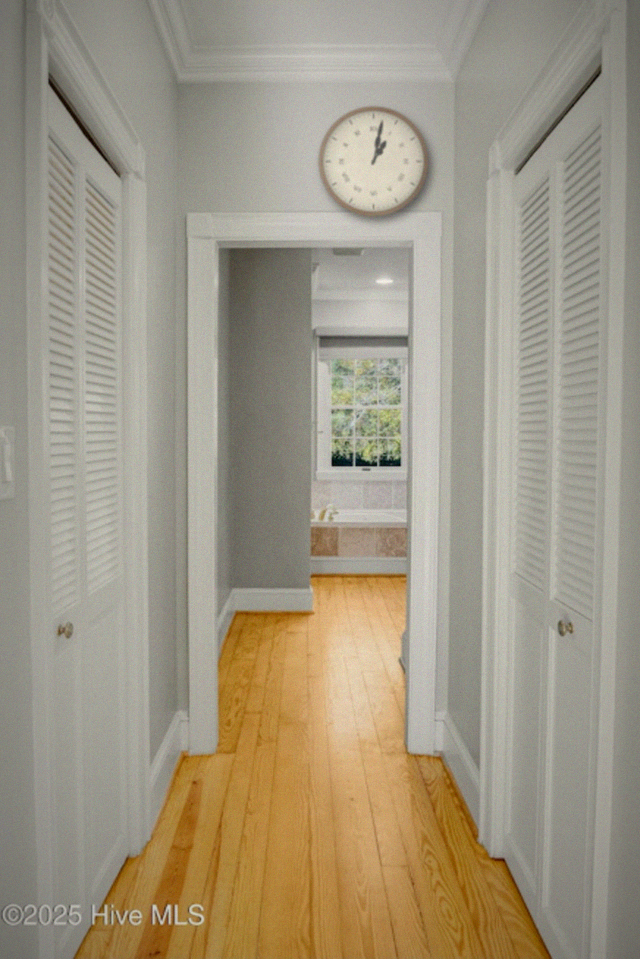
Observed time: 1:02
